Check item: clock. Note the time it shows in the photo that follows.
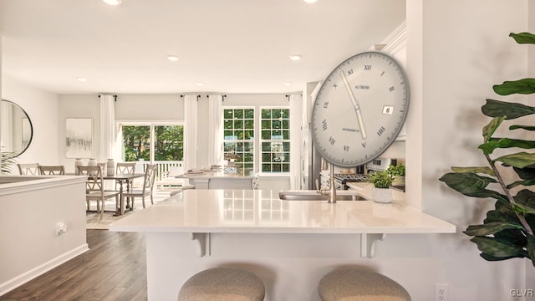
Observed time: 4:53
